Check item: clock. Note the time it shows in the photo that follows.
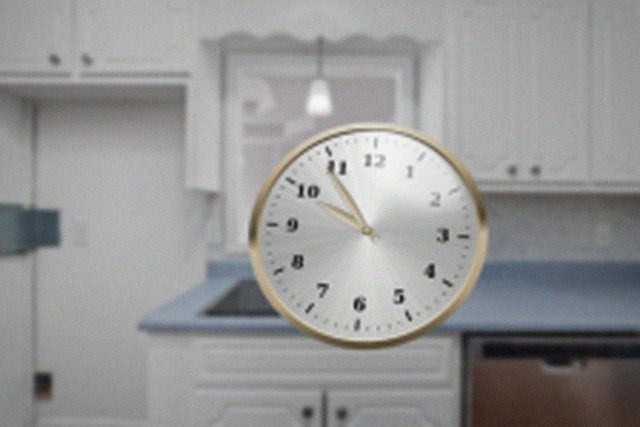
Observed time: 9:54
